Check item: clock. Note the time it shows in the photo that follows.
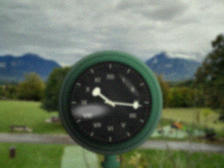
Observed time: 10:16
